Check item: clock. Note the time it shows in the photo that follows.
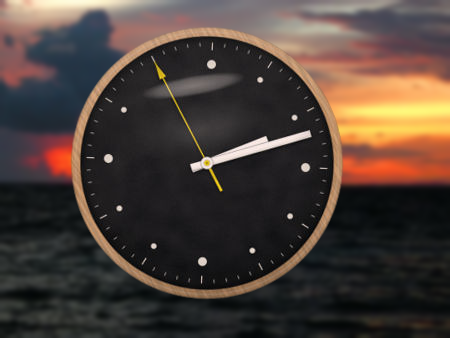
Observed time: 2:11:55
